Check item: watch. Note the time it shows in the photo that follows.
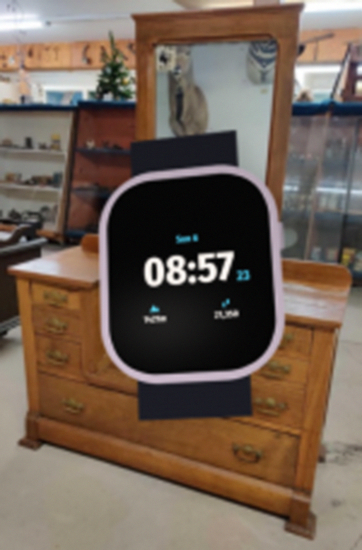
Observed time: 8:57
